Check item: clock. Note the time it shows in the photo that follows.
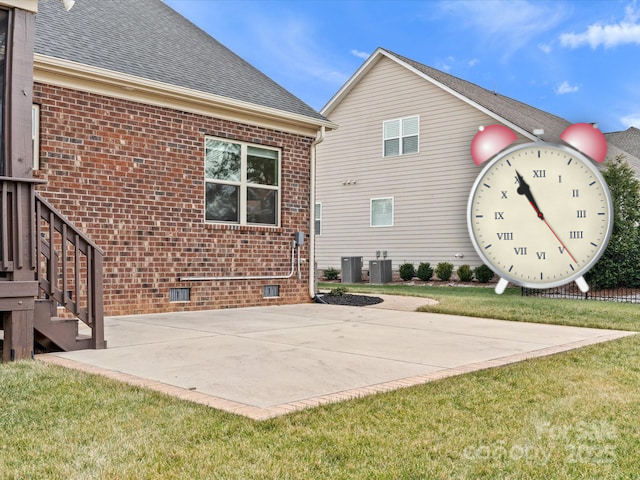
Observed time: 10:55:24
